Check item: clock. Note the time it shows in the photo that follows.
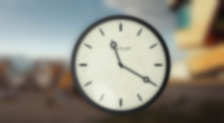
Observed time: 11:20
